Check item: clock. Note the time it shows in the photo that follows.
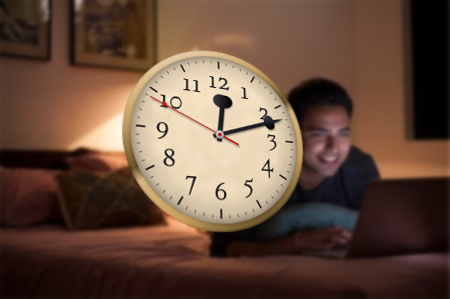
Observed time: 12:11:49
